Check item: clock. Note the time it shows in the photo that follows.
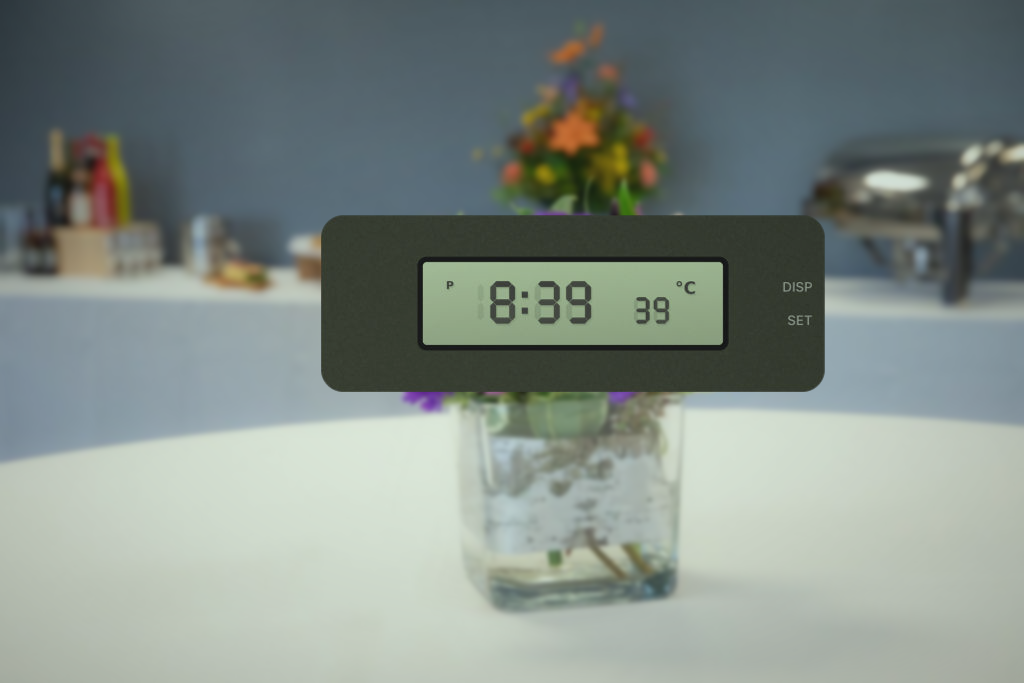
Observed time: 8:39
